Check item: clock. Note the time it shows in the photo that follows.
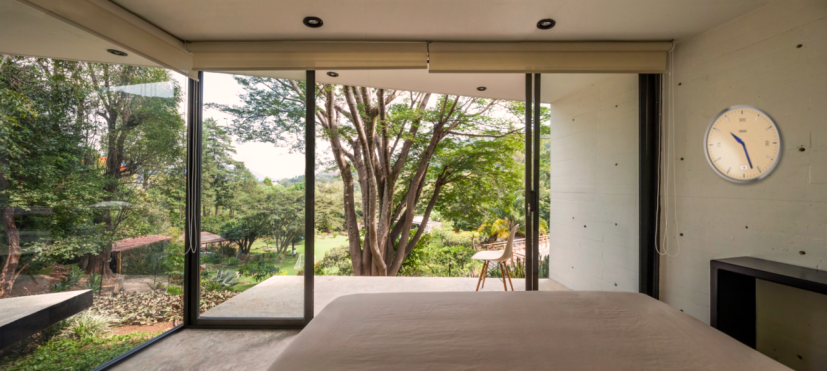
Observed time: 10:27
